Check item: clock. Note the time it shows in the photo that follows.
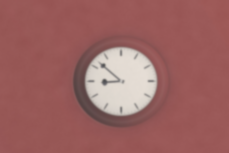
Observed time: 8:52
